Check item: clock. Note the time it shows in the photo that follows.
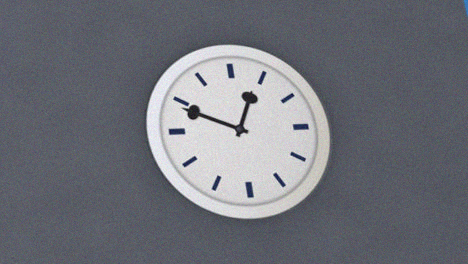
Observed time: 12:49
